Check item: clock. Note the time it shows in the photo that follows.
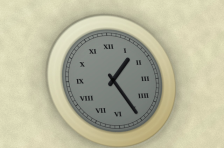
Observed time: 1:25
